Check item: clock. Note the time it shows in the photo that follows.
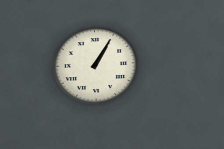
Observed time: 1:05
